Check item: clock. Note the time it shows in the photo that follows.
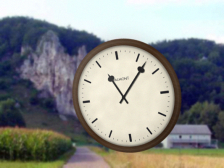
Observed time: 11:07
